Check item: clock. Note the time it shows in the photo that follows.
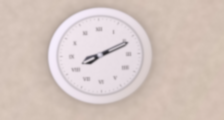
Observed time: 8:11
